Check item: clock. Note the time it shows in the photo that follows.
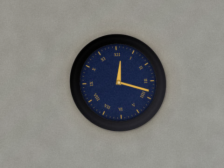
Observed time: 12:18
